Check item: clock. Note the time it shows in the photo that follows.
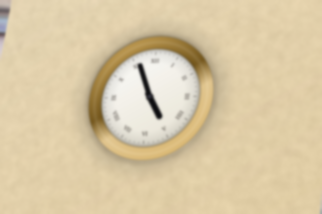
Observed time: 4:56
